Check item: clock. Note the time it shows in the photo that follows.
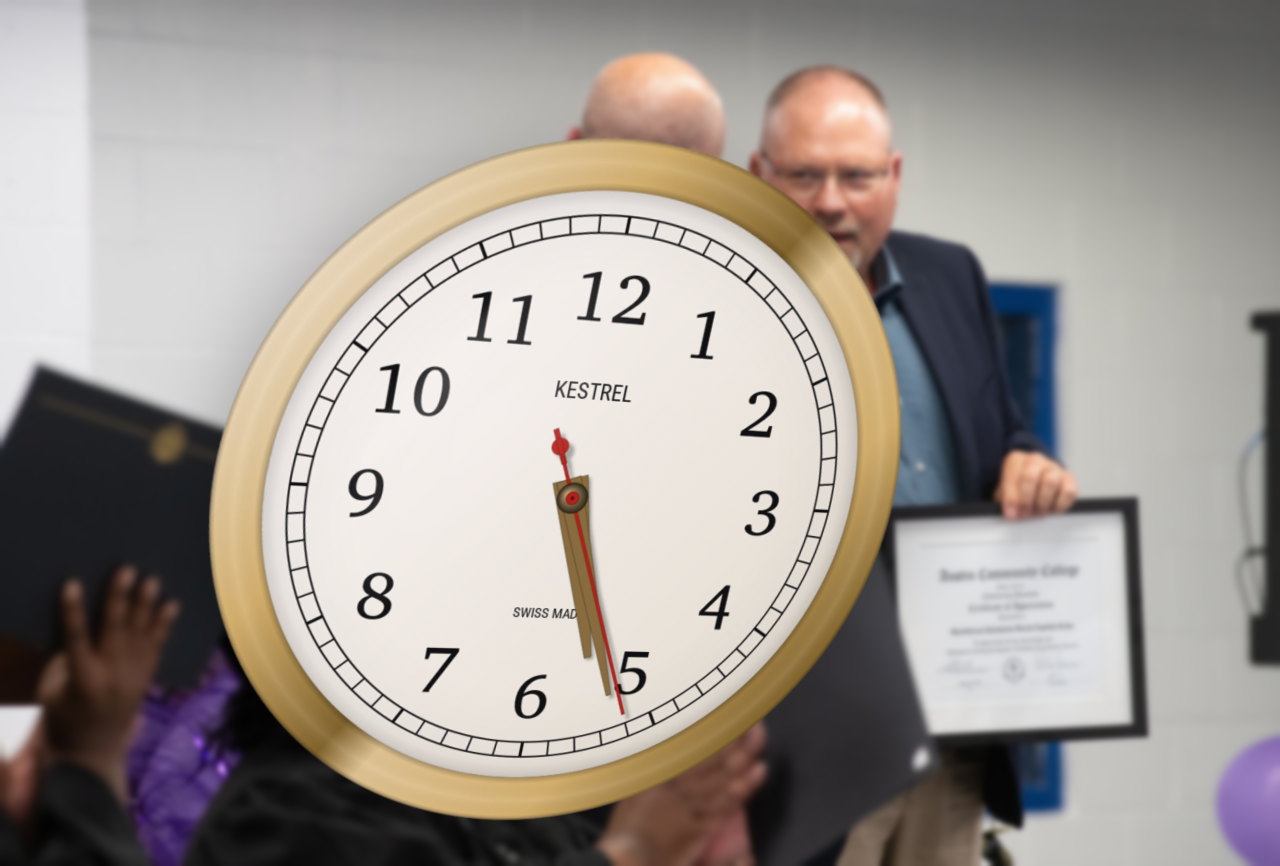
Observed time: 5:26:26
